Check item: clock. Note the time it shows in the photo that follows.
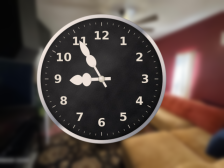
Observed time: 8:55
